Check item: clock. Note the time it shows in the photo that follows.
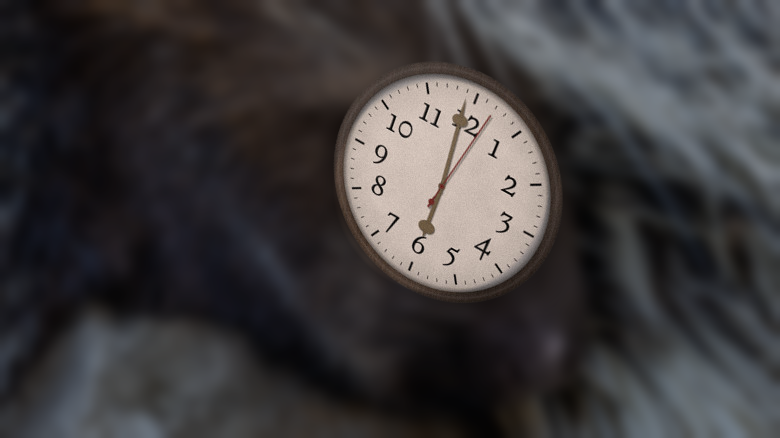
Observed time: 5:59:02
